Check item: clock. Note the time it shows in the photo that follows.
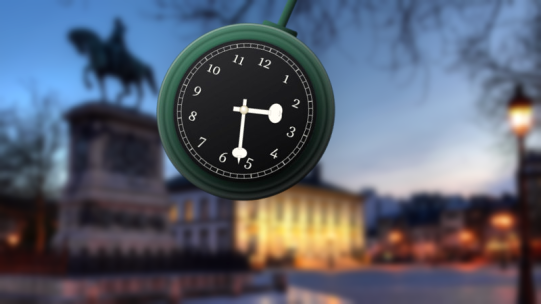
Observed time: 2:27
